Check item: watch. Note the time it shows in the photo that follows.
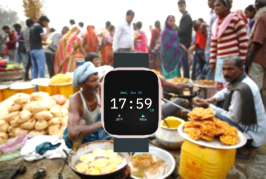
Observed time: 17:59
